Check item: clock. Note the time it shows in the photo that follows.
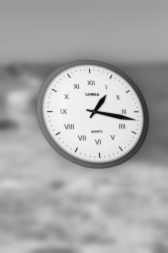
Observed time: 1:17
